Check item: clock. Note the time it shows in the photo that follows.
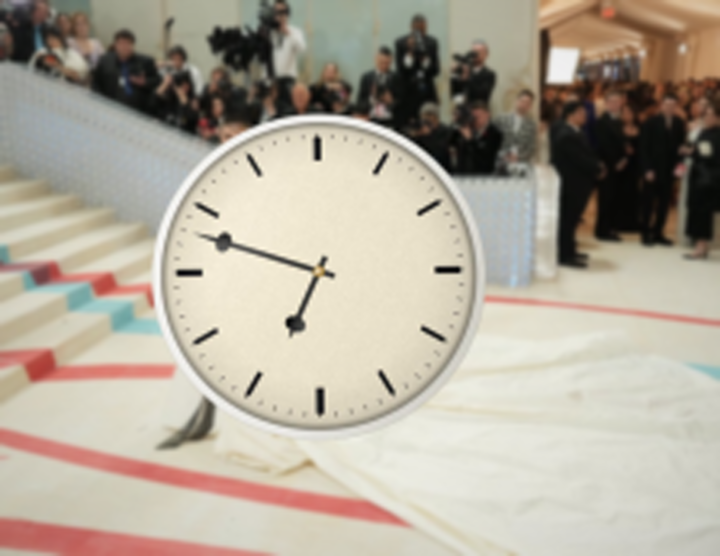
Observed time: 6:48
